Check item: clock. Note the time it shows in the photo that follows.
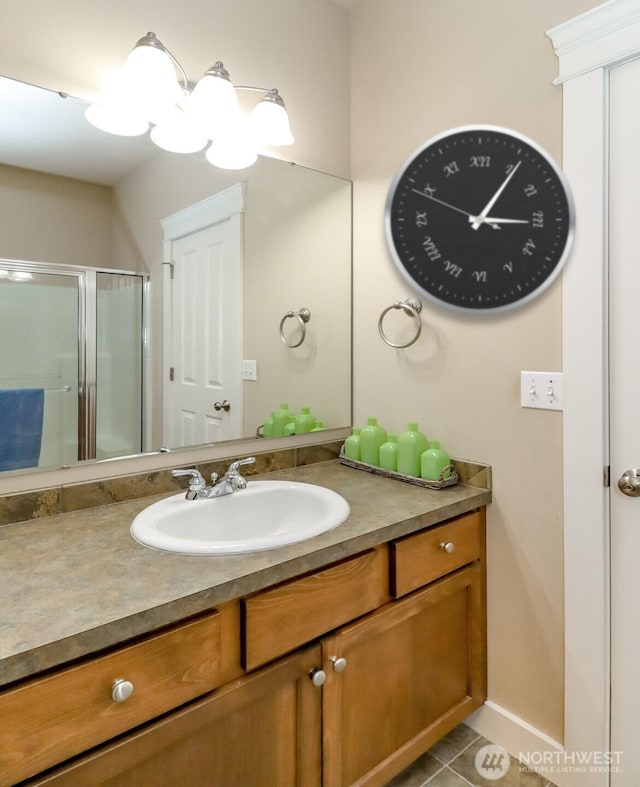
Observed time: 3:05:49
